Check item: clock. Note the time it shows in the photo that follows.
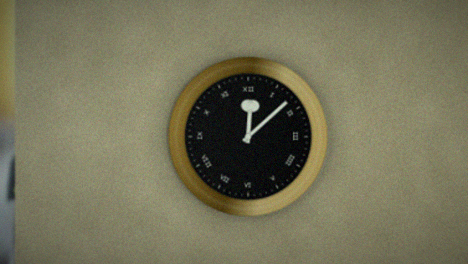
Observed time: 12:08
